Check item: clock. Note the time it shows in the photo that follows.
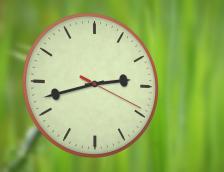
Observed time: 2:42:19
